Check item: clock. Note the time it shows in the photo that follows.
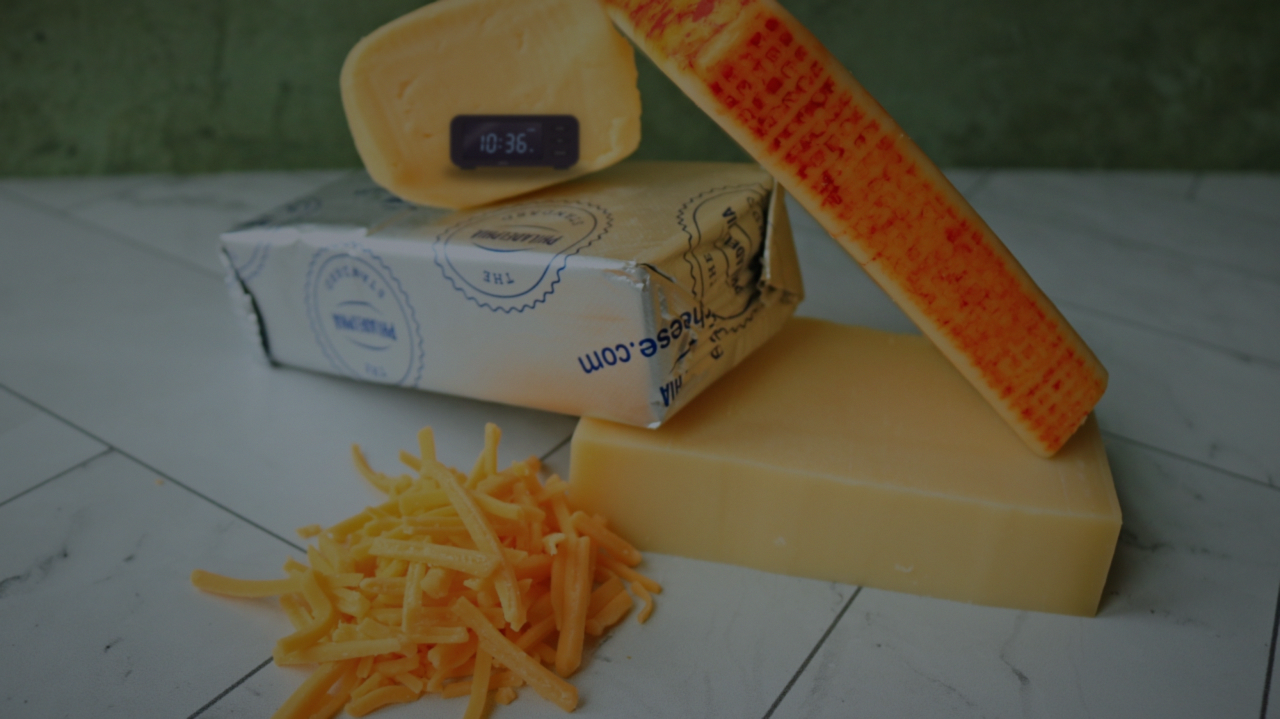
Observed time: 10:36
